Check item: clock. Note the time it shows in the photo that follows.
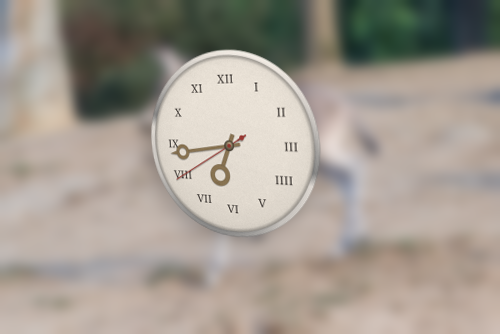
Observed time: 6:43:40
